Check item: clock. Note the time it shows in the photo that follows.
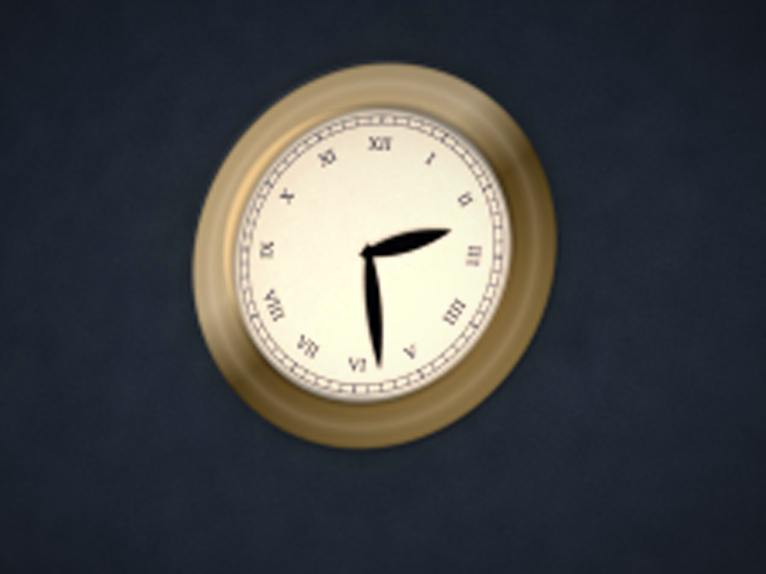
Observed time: 2:28
